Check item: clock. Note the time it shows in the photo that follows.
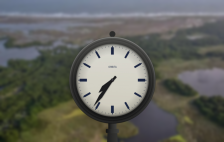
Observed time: 7:36
